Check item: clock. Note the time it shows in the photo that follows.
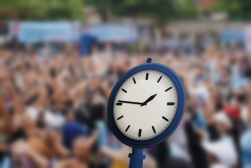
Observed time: 1:46
